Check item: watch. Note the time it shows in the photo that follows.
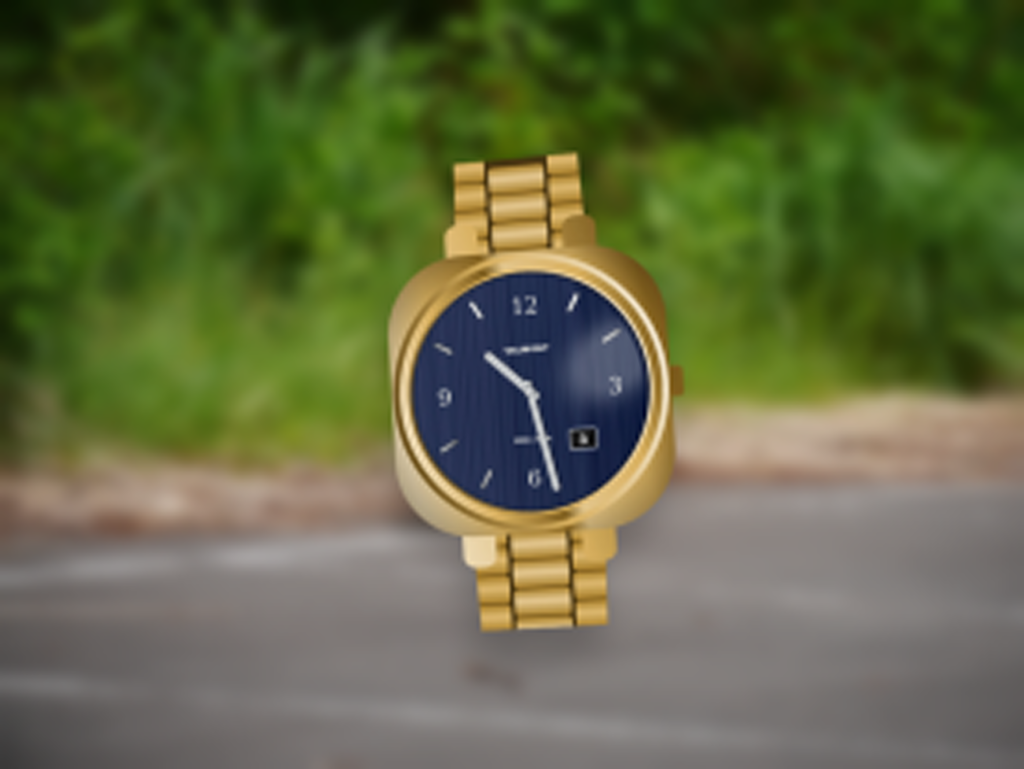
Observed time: 10:28
